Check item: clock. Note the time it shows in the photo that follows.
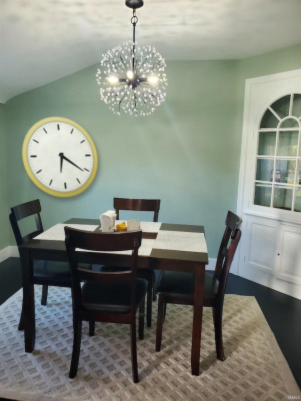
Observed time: 6:21
